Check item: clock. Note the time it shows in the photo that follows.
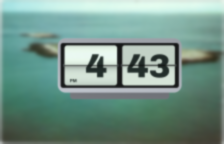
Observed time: 4:43
